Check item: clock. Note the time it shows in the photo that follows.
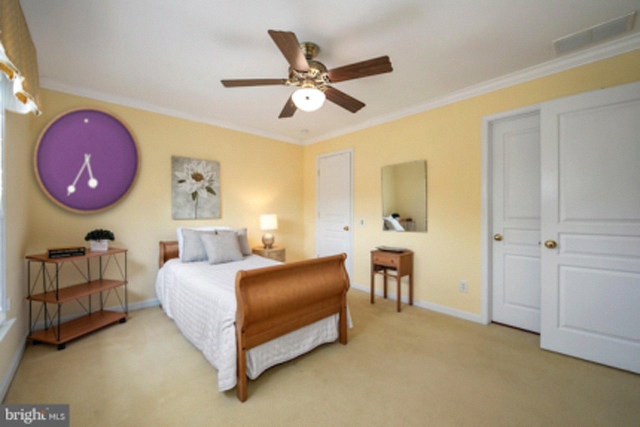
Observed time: 5:35
